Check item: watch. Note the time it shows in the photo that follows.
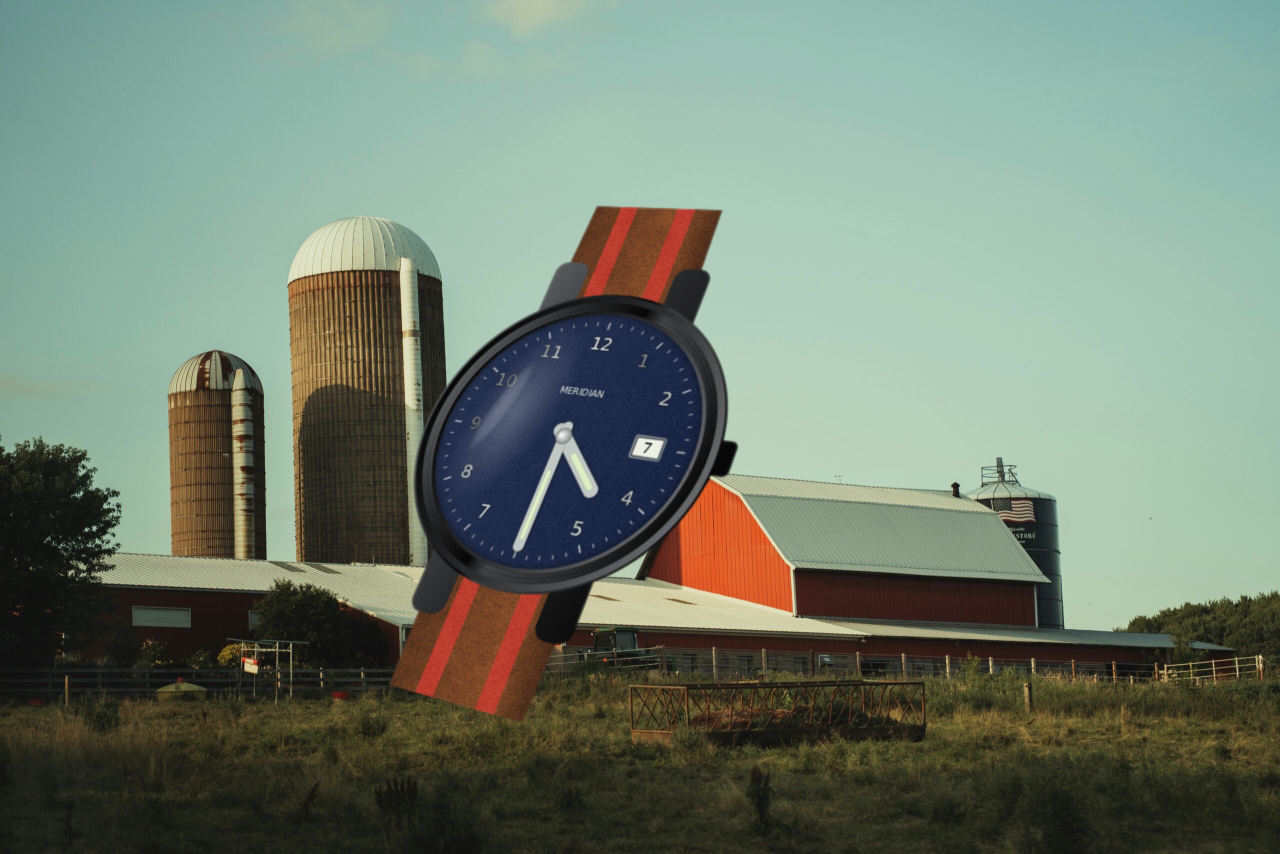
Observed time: 4:30
